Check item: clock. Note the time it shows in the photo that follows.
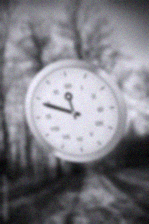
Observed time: 11:49
